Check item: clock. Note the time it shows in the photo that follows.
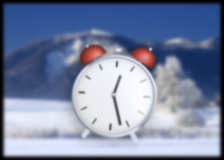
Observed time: 12:27
